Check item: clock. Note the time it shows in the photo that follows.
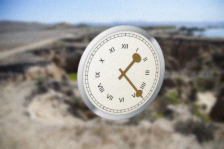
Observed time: 1:23
